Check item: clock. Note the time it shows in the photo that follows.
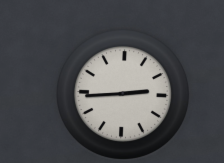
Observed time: 2:44
